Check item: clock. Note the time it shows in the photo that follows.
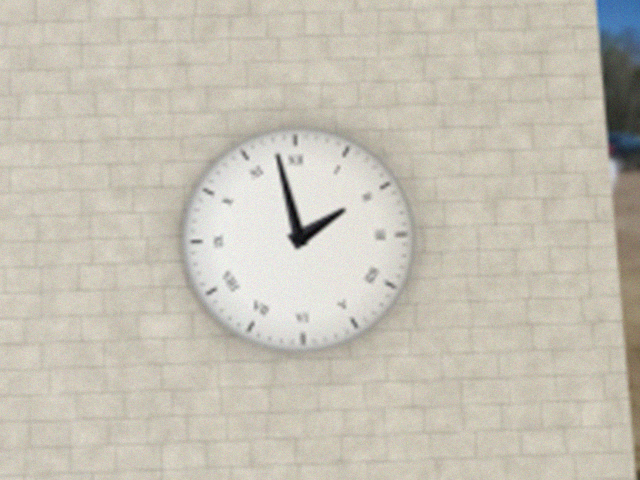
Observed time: 1:58
